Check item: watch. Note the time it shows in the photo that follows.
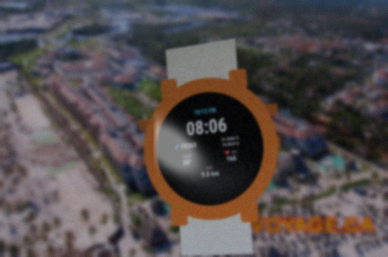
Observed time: 8:06
